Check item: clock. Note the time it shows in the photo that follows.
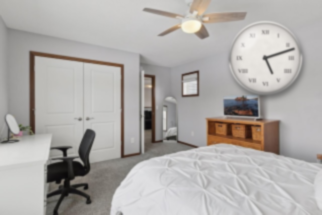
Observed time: 5:12
